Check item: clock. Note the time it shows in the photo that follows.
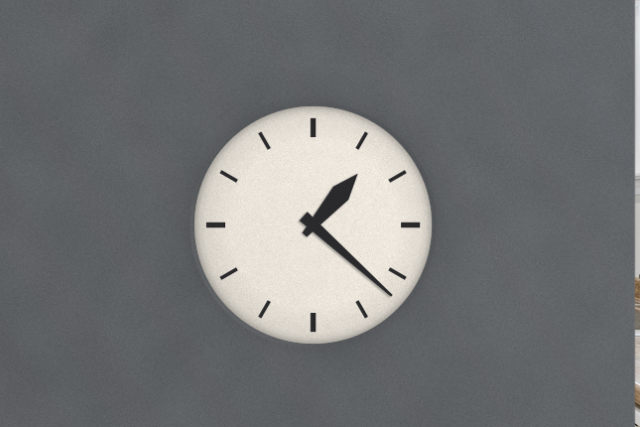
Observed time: 1:22
